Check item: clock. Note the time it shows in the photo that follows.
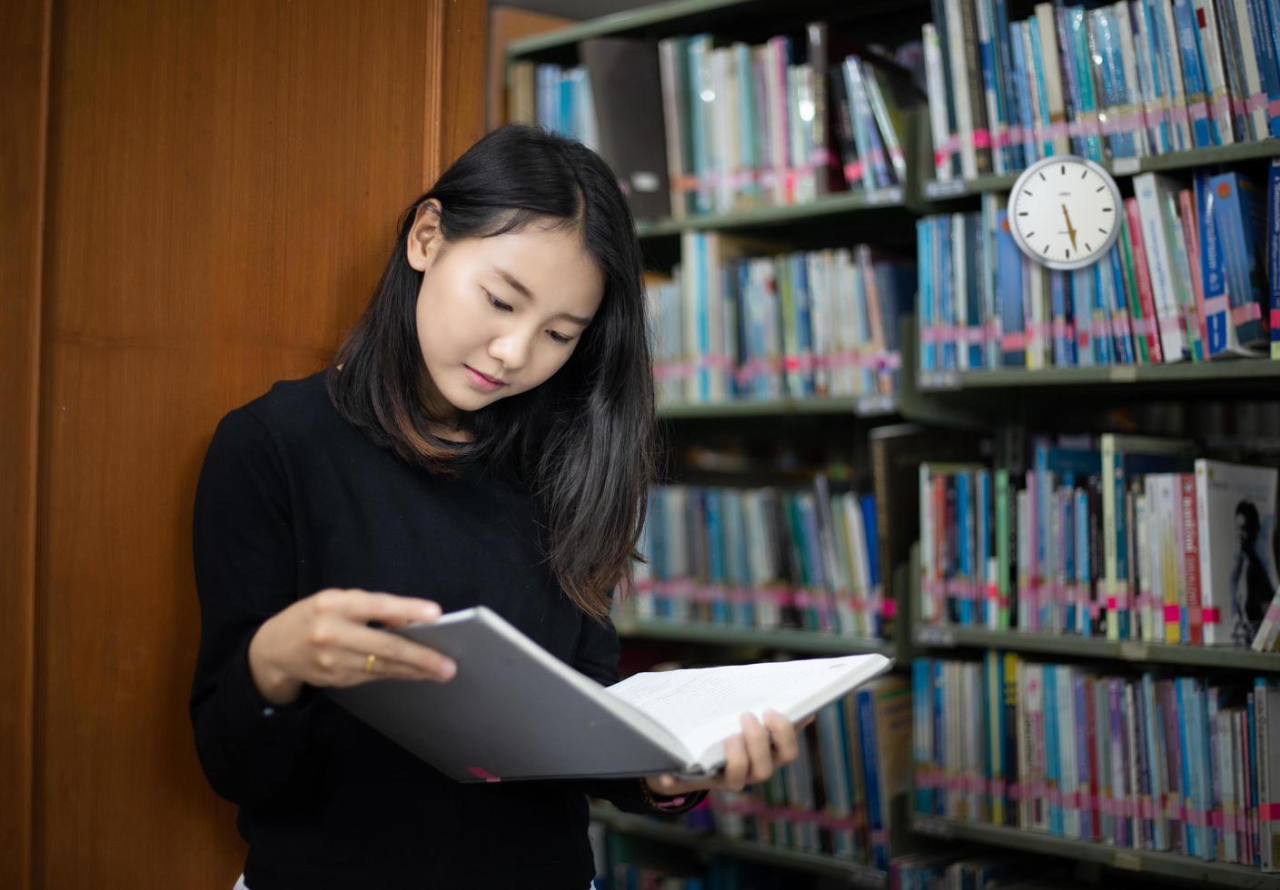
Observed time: 5:28
